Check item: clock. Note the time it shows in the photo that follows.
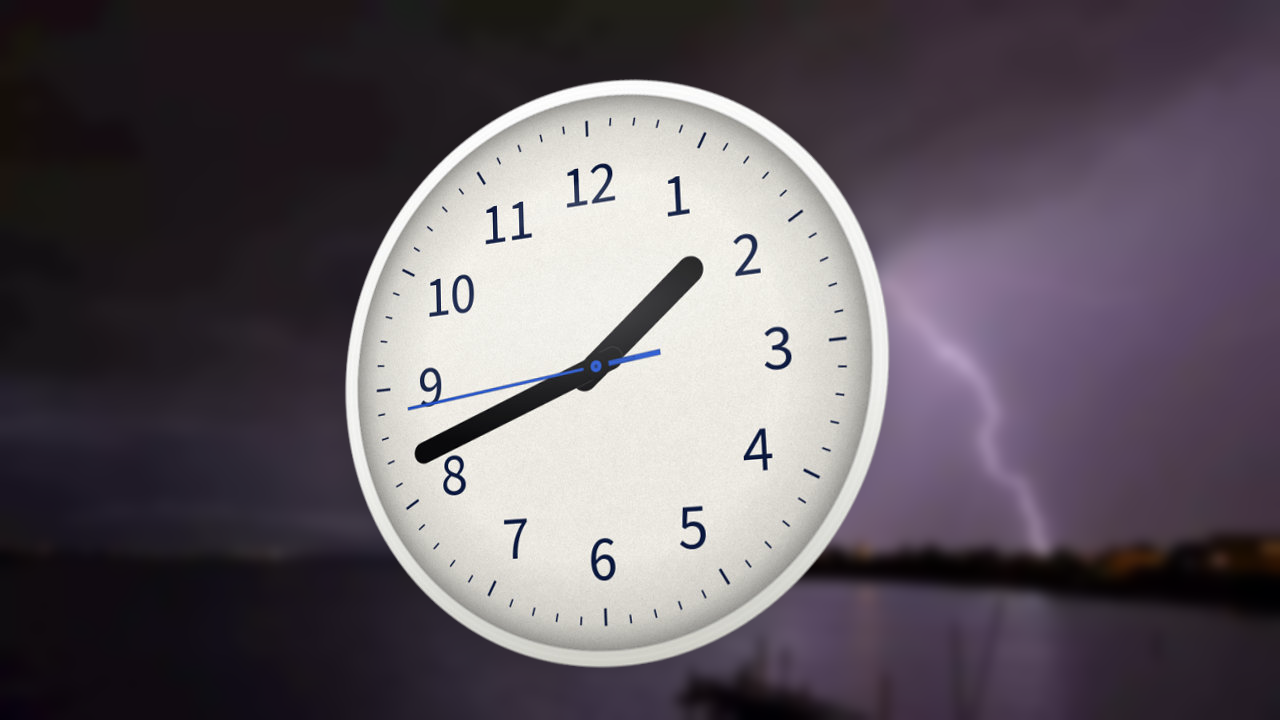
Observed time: 1:41:44
